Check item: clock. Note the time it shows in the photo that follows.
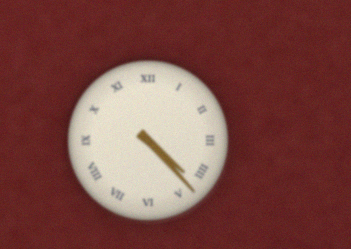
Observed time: 4:23
